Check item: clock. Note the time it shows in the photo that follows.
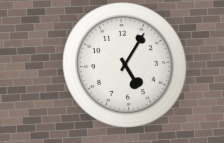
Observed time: 5:06
